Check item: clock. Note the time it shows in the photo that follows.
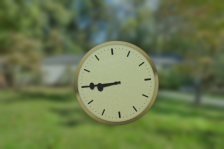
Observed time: 8:45
